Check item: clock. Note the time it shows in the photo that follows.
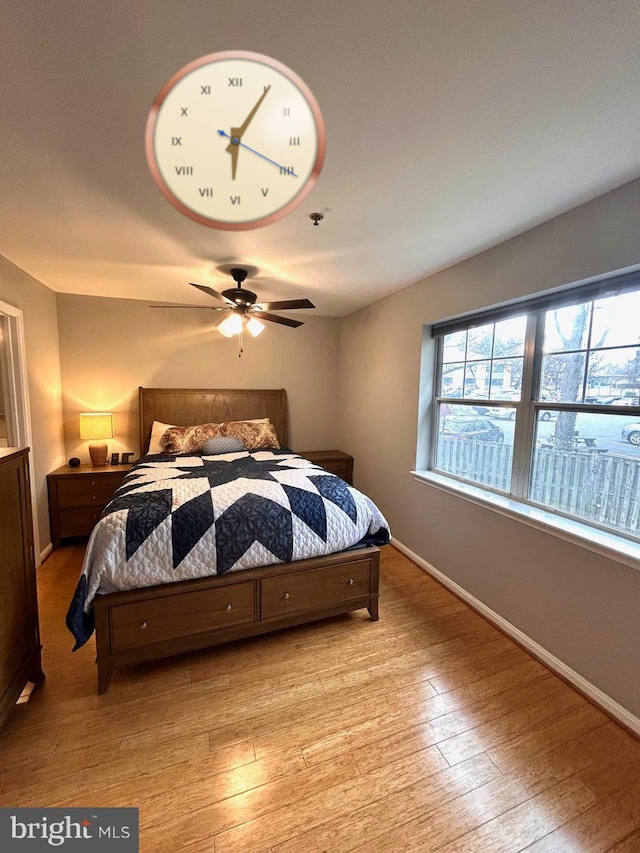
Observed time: 6:05:20
